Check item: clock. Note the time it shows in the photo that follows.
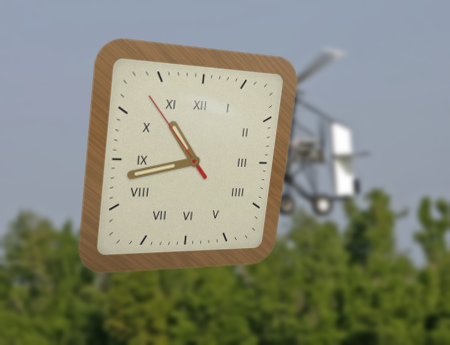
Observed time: 10:42:53
